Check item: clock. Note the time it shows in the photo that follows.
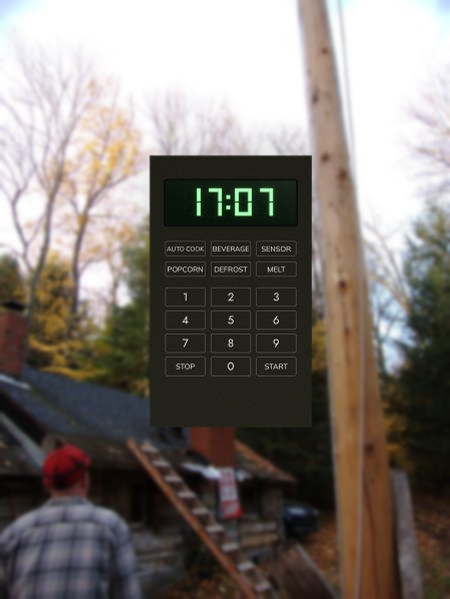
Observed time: 17:07
